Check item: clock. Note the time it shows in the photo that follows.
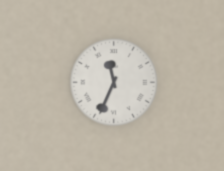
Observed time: 11:34
